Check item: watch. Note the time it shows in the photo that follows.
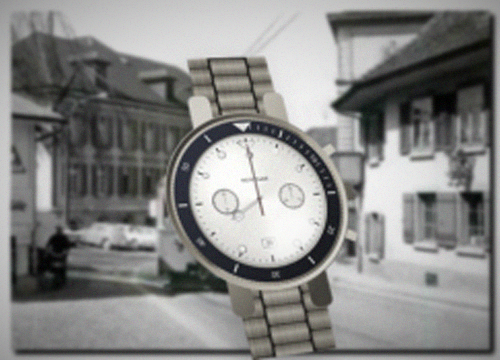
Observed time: 8:00
